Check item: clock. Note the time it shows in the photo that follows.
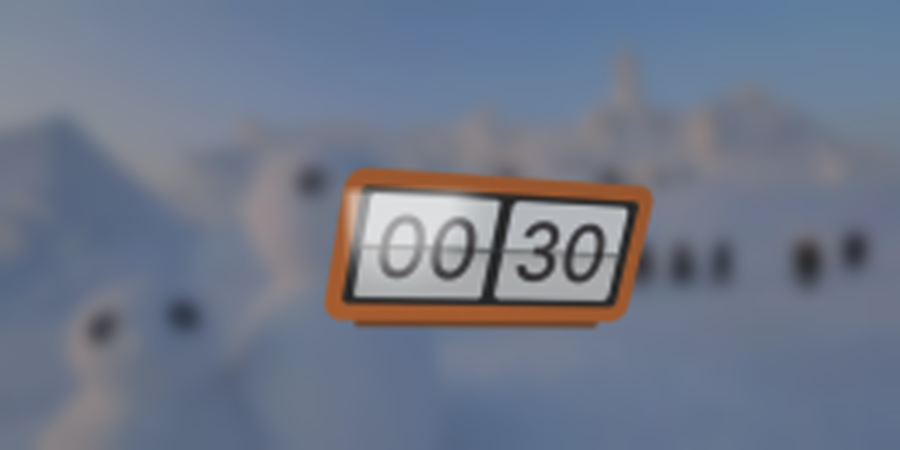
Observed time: 0:30
